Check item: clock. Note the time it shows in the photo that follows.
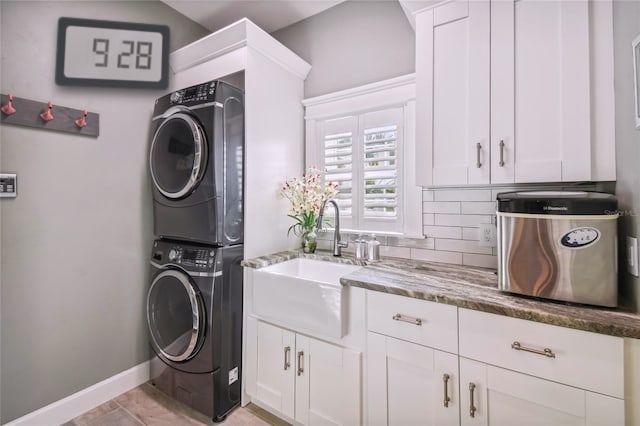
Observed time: 9:28
